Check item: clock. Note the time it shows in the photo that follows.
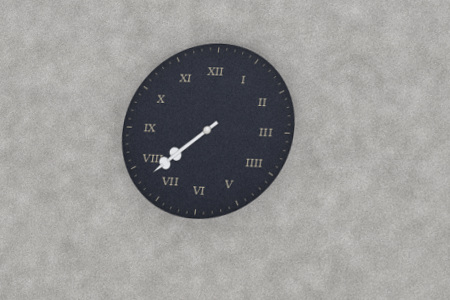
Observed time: 7:38
